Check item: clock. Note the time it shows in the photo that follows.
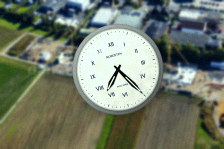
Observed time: 7:25
